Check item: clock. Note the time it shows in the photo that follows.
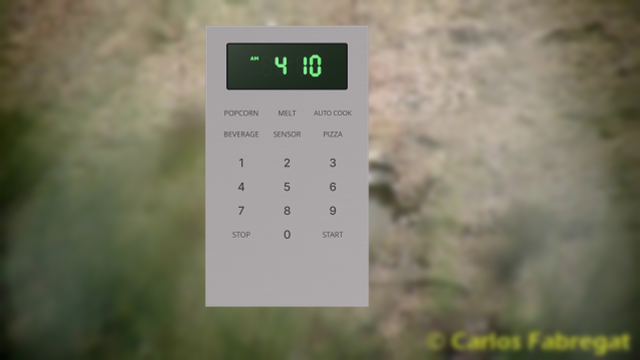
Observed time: 4:10
